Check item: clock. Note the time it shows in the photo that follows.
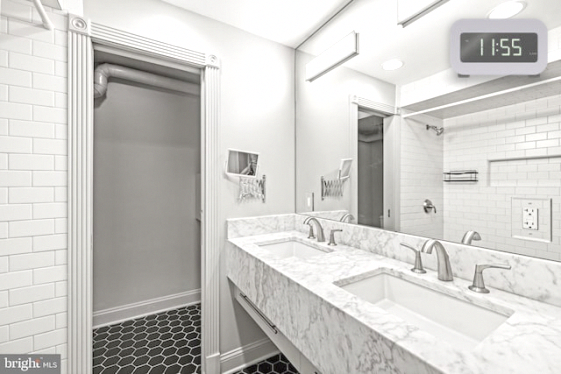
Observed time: 11:55
